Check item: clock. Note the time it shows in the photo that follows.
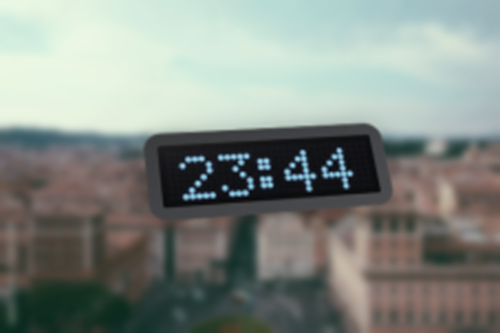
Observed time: 23:44
